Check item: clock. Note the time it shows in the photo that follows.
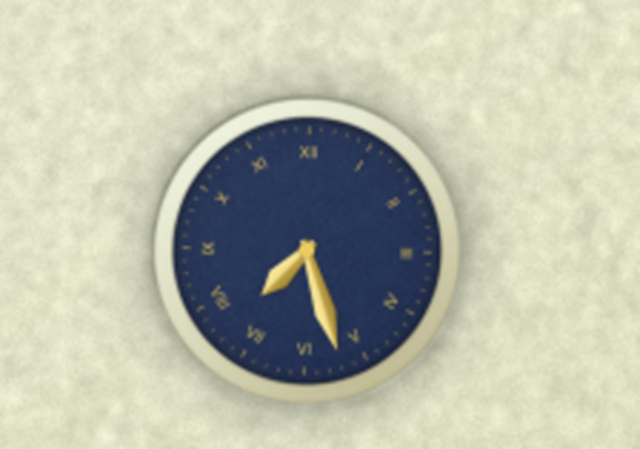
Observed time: 7:27
